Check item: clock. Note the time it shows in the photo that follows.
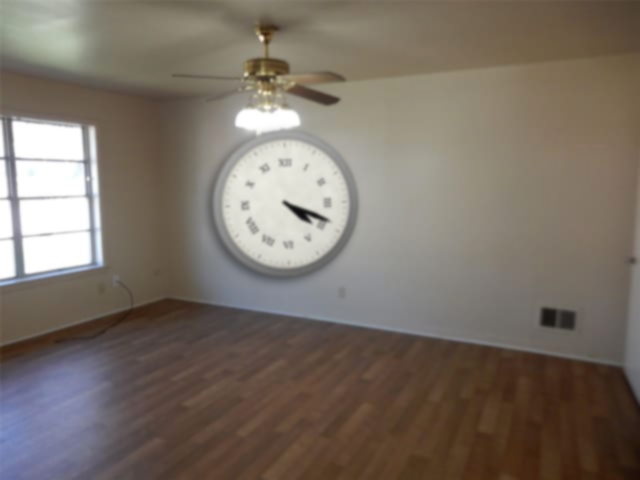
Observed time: 4:19
